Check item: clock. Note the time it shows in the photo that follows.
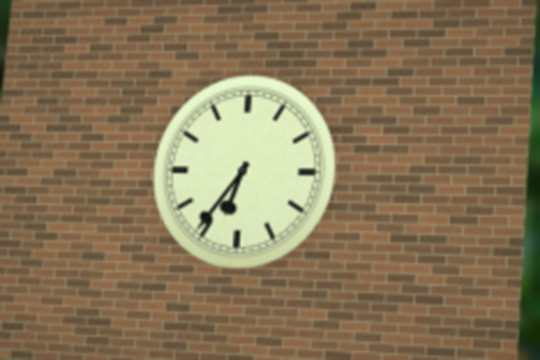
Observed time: 6:36
